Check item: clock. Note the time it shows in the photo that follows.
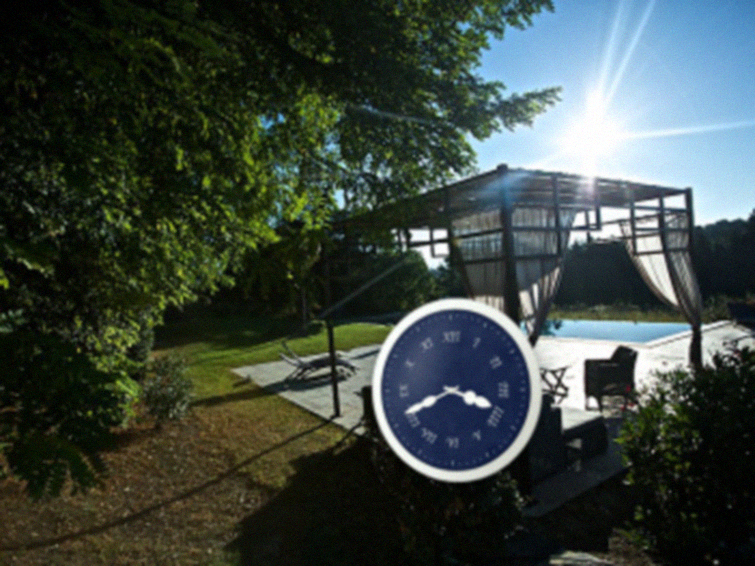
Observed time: 3:41
